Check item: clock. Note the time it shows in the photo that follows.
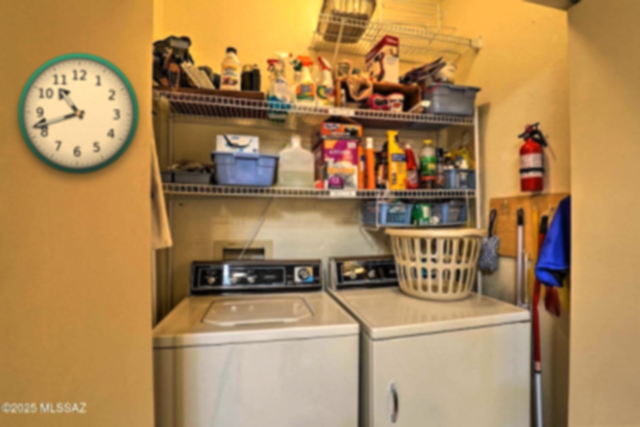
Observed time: 10:42
